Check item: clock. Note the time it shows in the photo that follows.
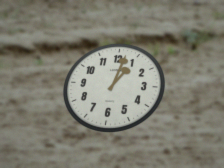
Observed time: 1:02
